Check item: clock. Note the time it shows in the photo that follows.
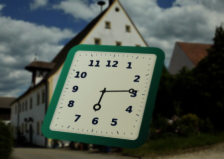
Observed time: 6:14
